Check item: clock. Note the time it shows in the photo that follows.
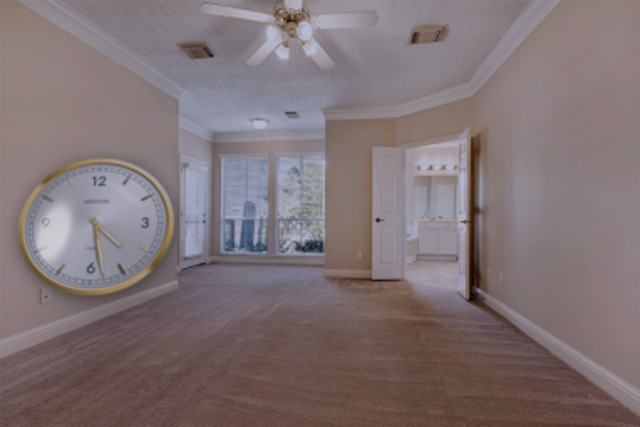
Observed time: 4:28
